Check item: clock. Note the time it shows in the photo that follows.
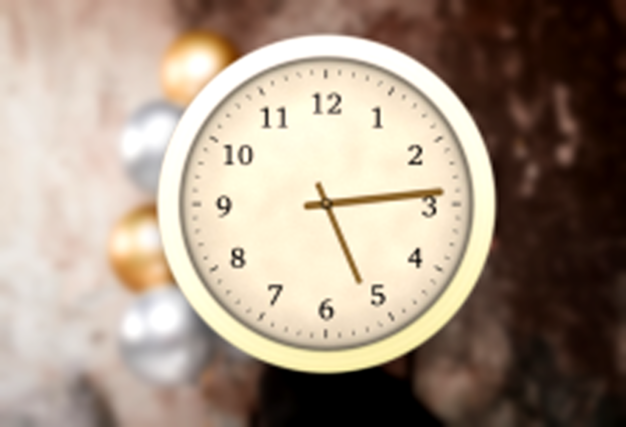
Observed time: 5:14
